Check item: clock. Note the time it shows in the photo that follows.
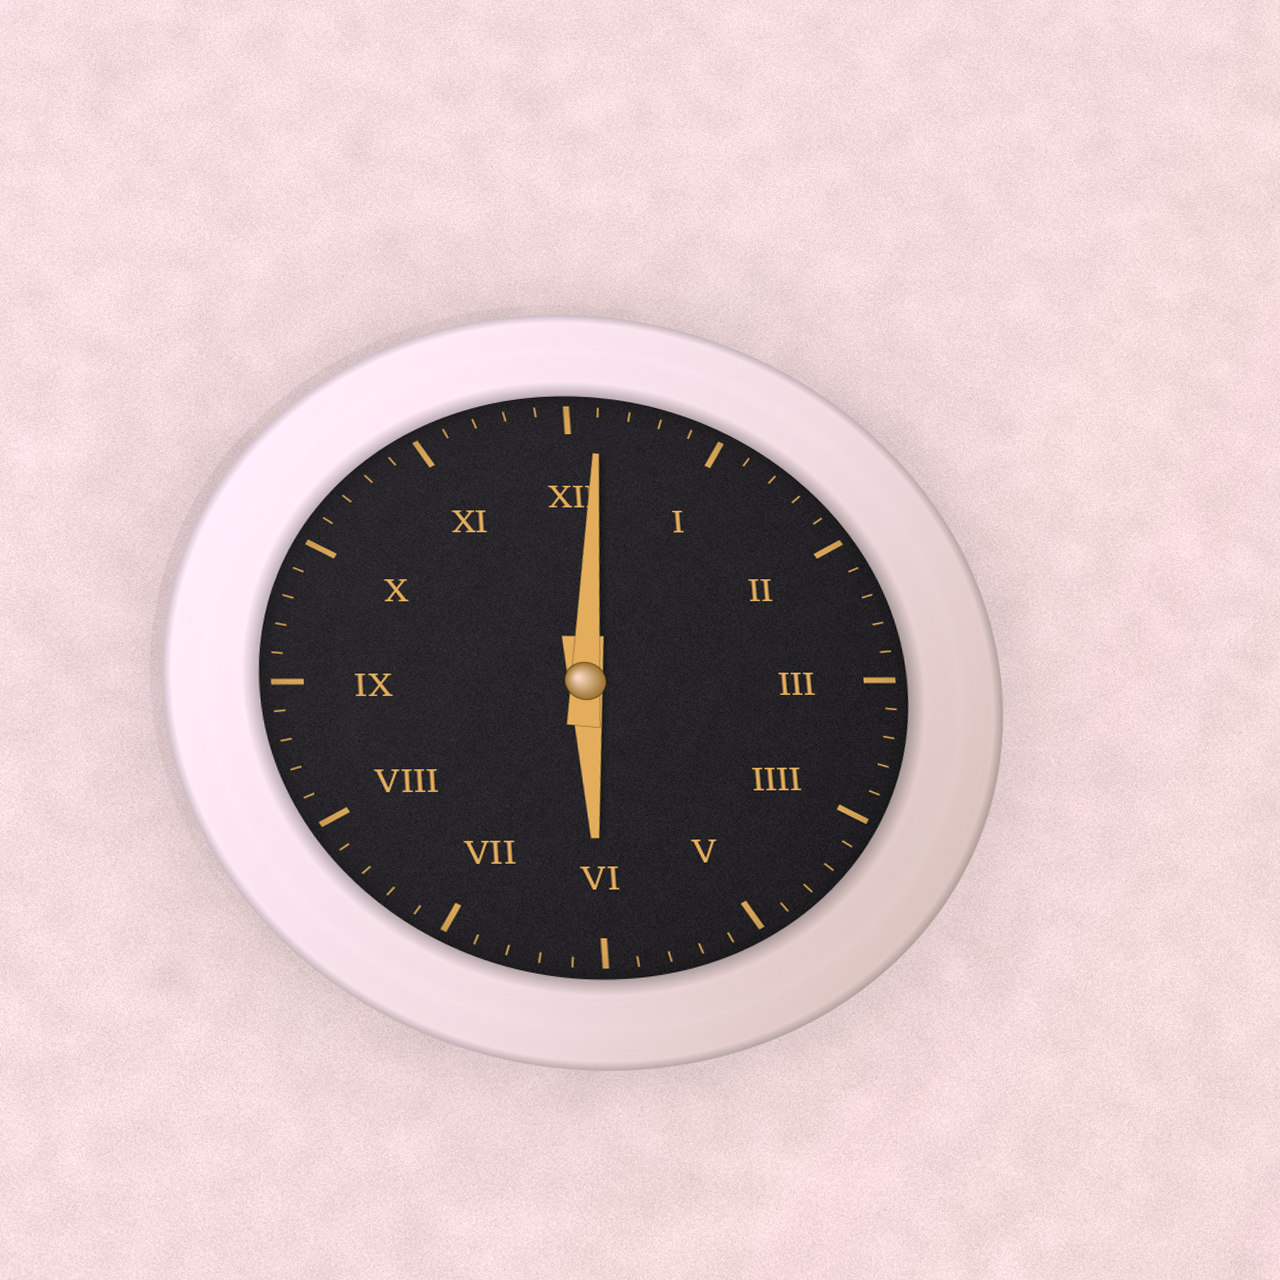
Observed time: 6:01
